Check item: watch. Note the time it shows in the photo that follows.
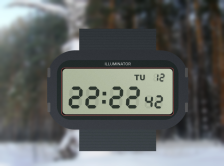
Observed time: 22:22:42
